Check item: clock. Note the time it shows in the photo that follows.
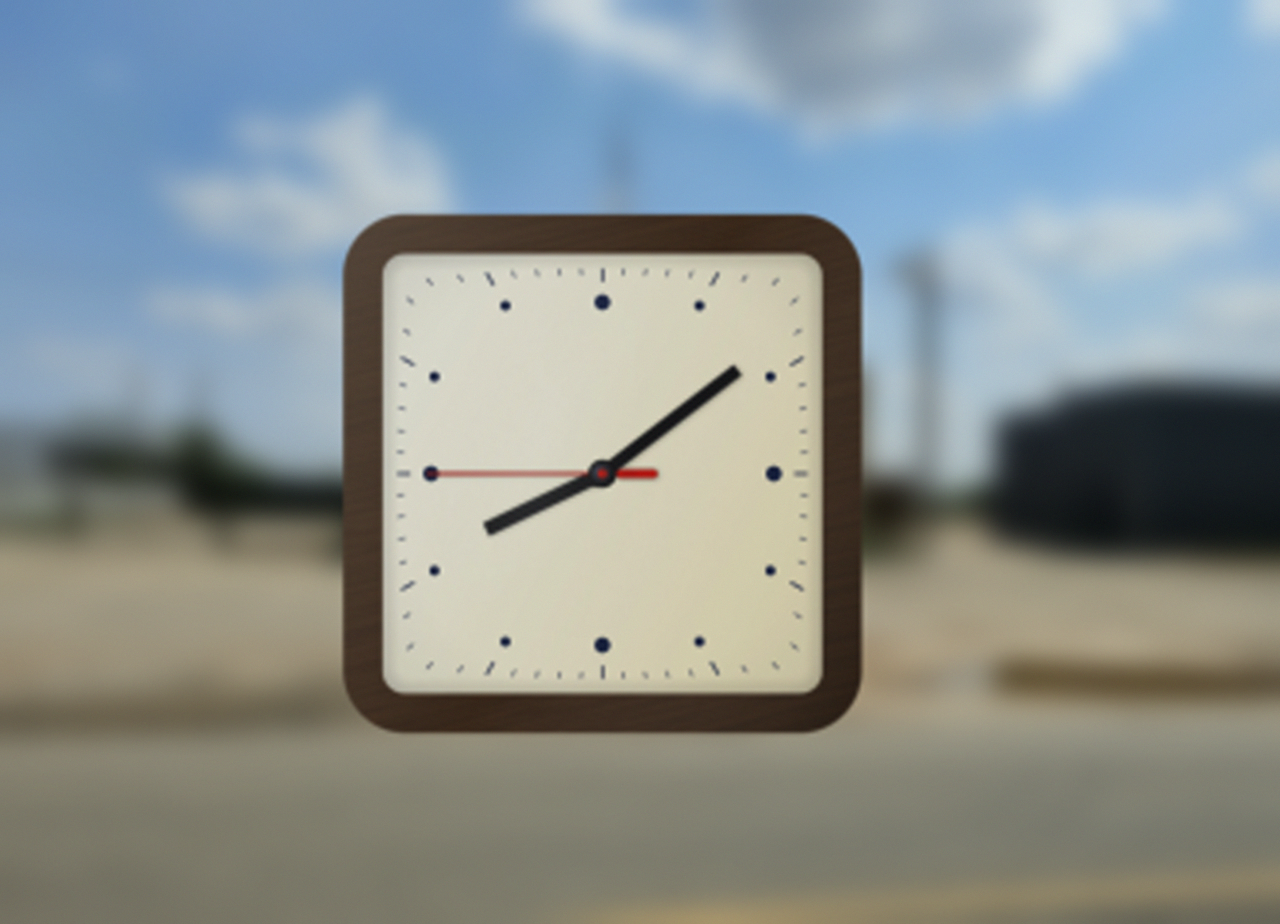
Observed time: 8:08:45
